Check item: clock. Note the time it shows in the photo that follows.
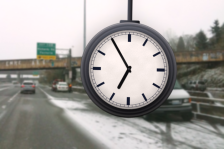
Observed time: 6:55
